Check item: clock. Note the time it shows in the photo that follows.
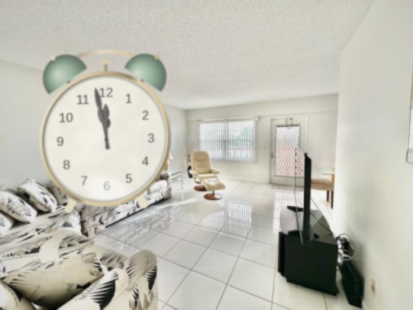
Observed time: 11:58
